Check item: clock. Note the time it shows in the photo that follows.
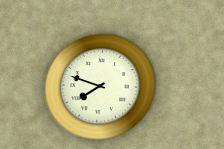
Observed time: 7:48
